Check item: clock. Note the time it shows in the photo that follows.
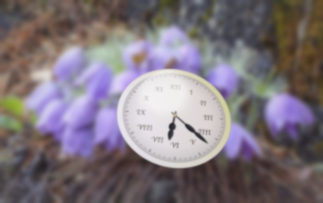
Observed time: 6:22
